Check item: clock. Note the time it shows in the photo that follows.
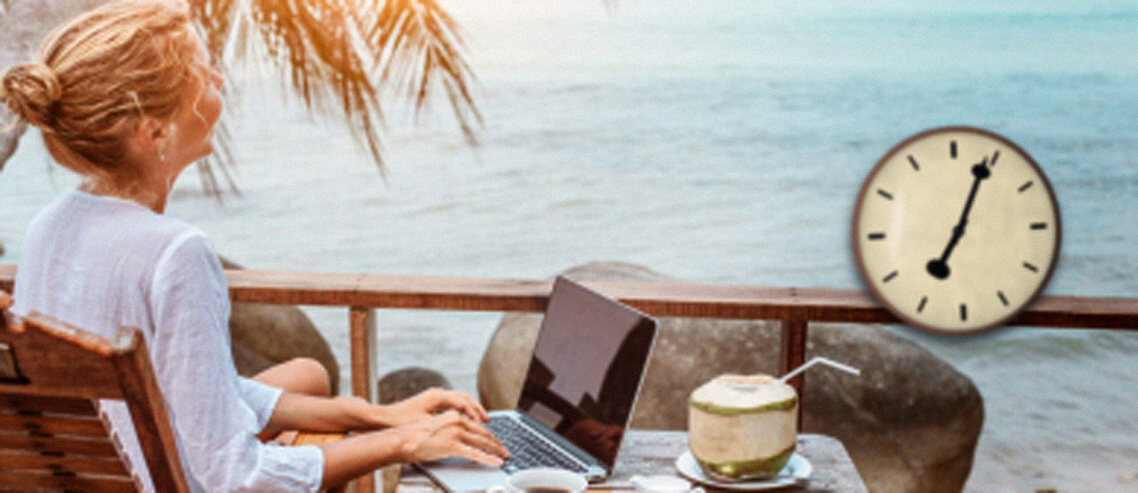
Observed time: 7:04
